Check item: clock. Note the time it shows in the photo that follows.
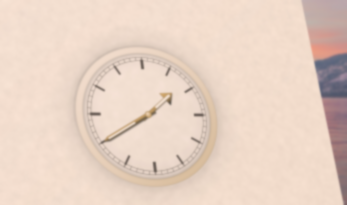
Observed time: 1:40
